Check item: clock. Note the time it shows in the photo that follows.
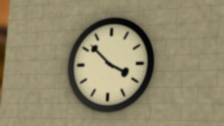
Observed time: 3:52
